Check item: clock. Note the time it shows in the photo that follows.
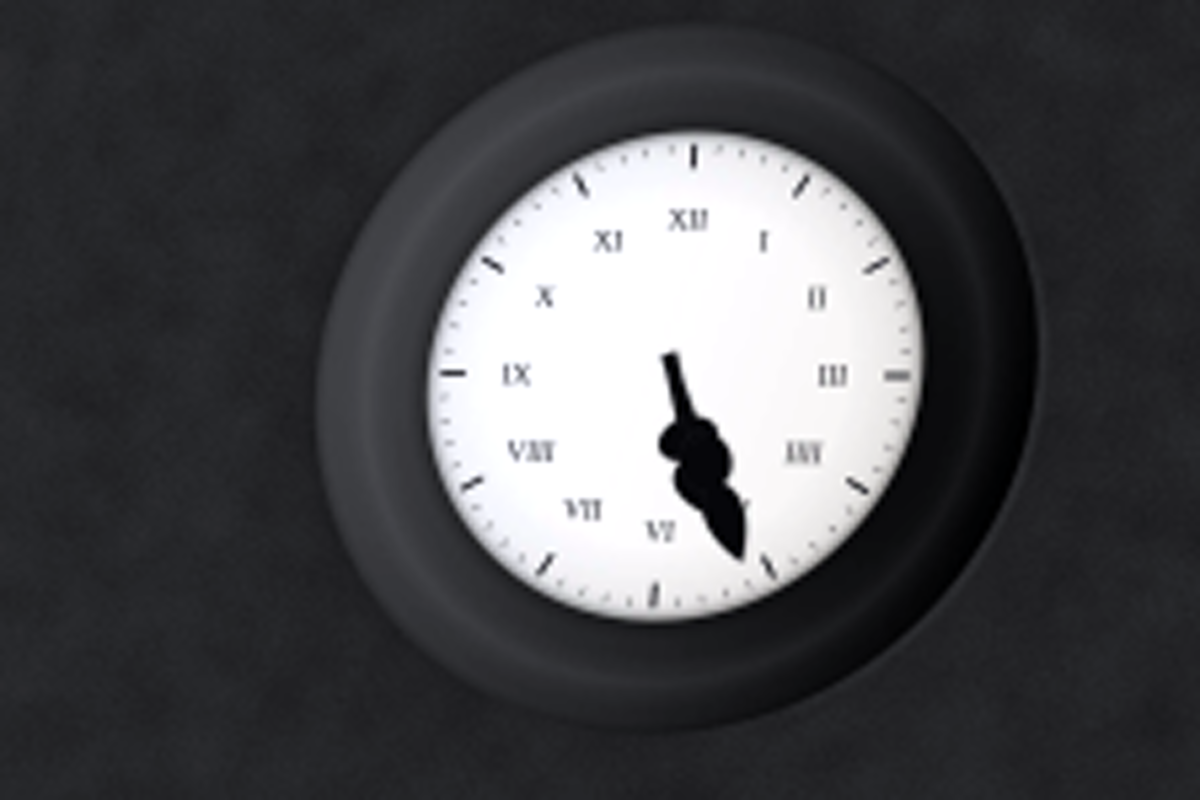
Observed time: 5:26
